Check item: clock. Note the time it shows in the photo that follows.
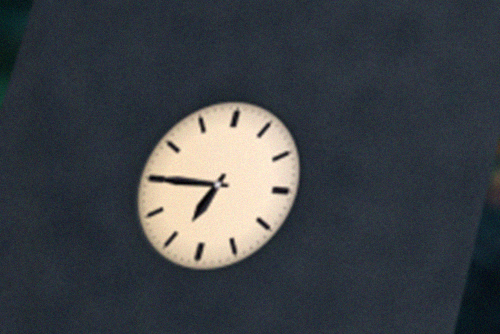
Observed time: 6:45
